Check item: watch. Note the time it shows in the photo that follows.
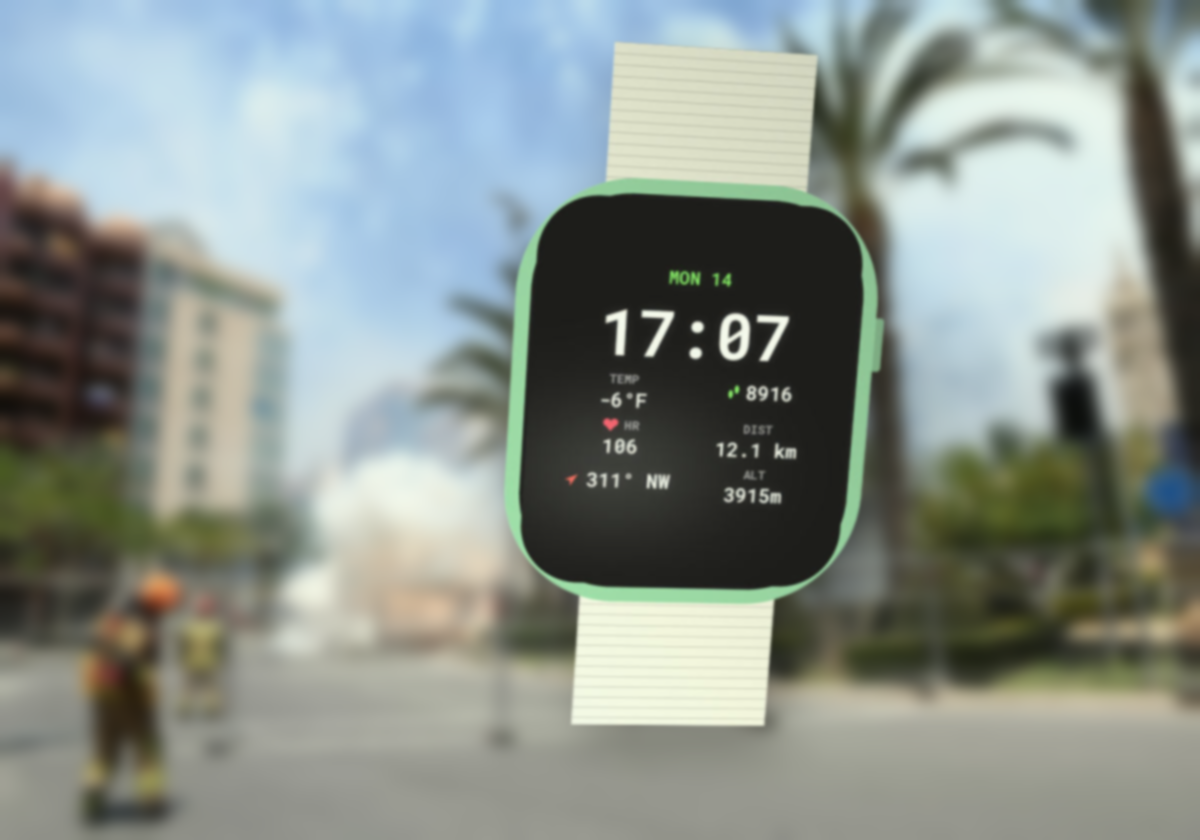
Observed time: 17:07
